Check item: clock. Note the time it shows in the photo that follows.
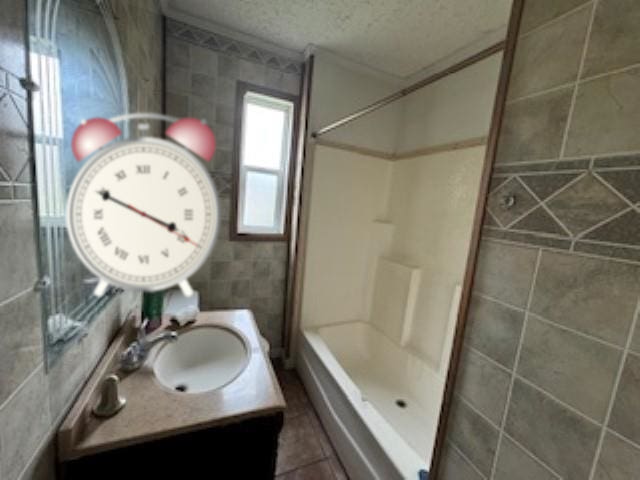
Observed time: 3:49:20
